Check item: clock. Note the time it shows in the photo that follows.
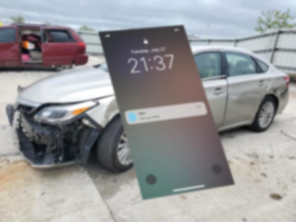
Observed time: 21:37
